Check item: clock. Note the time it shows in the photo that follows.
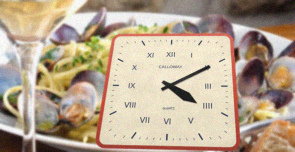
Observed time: 4:10
